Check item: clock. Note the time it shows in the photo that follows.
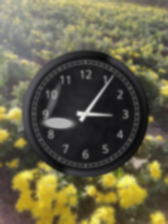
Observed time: 3:06
